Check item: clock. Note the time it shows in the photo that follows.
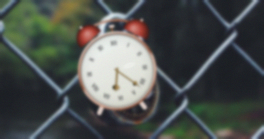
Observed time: 6:22
